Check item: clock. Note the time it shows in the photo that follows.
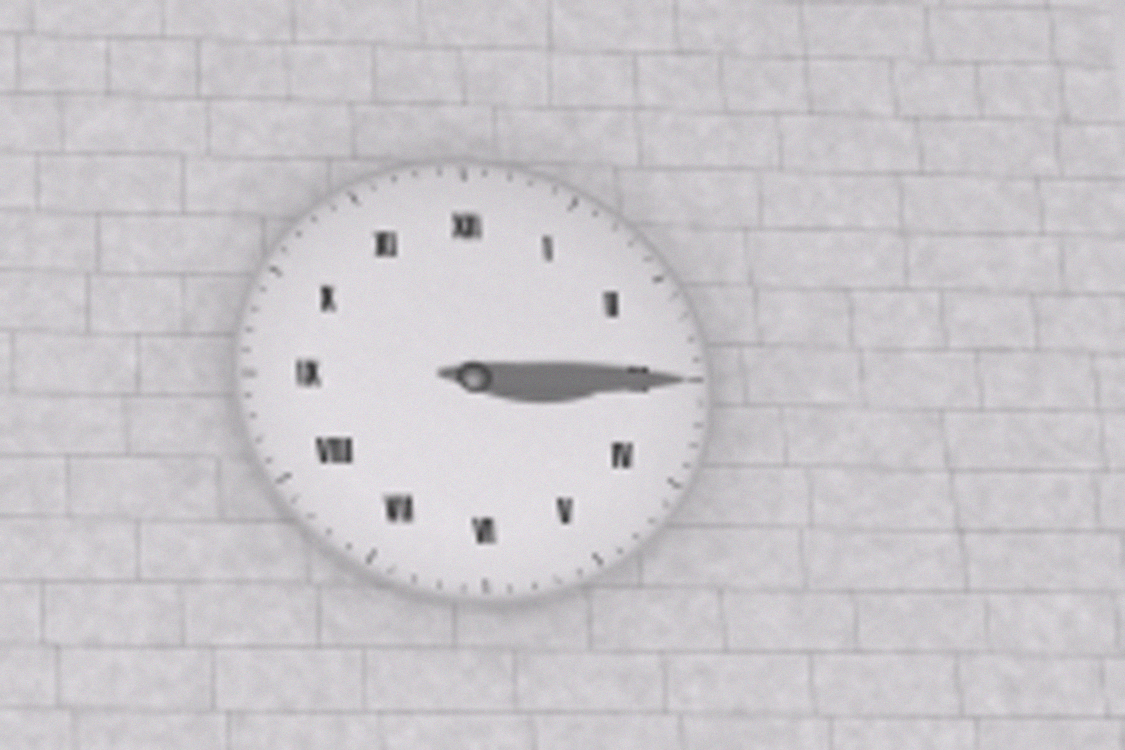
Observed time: 3:15
